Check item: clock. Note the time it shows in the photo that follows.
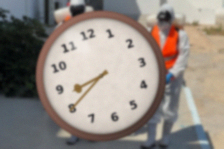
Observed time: 8:40
